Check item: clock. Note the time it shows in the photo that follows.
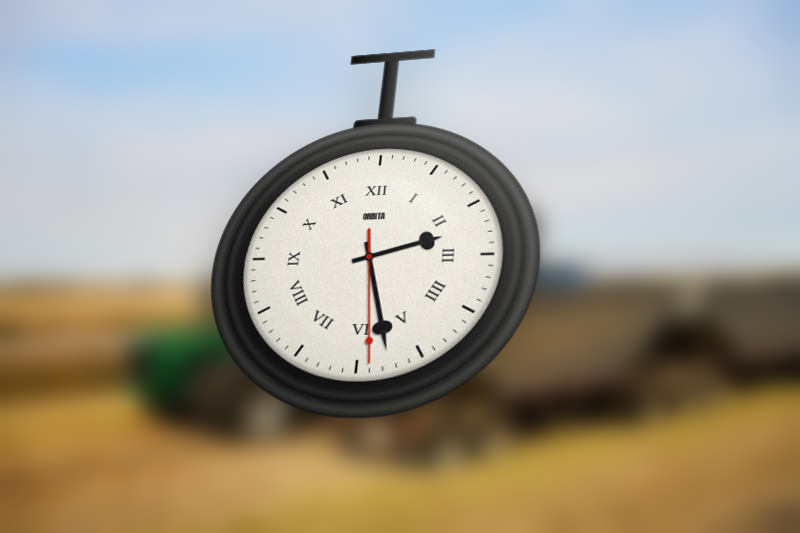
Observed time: 2:27:29
